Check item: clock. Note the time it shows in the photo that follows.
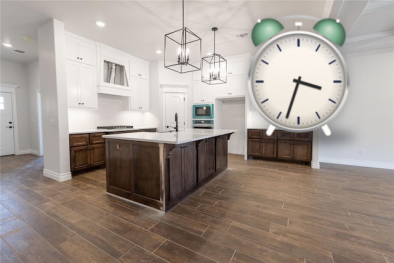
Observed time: 3:33
